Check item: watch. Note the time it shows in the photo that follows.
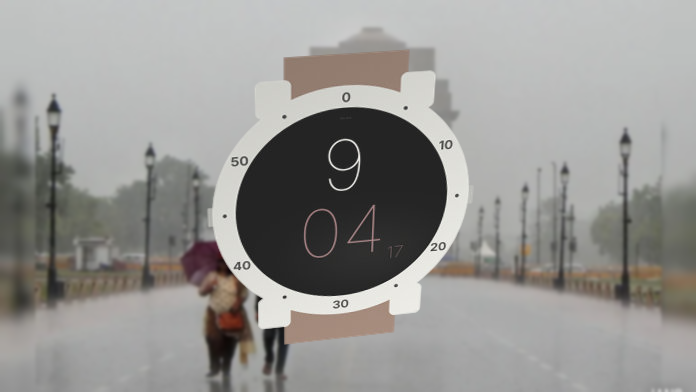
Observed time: 9:04:17
